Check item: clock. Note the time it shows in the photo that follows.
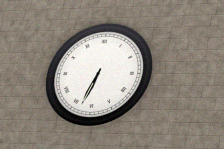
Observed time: 6:33
